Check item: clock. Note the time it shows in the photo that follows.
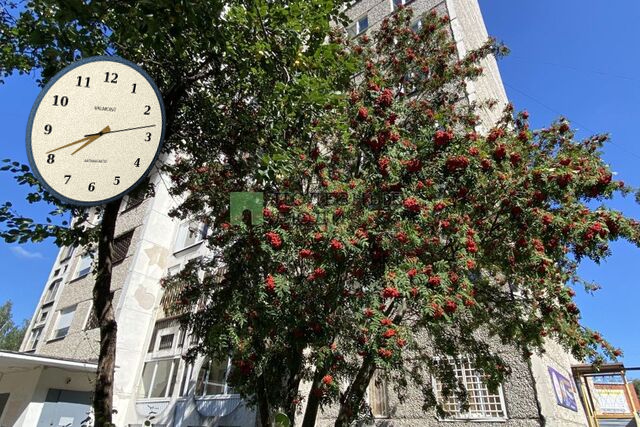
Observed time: 7:41:13
